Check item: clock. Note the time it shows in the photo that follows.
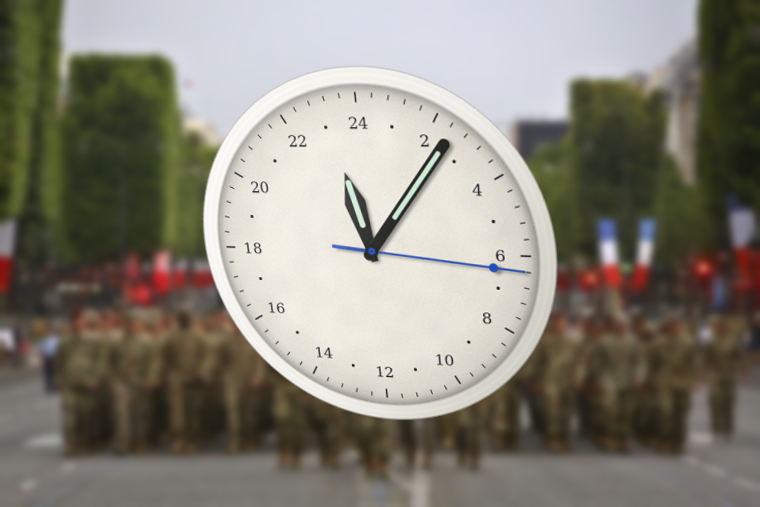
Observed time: 23:06:16
